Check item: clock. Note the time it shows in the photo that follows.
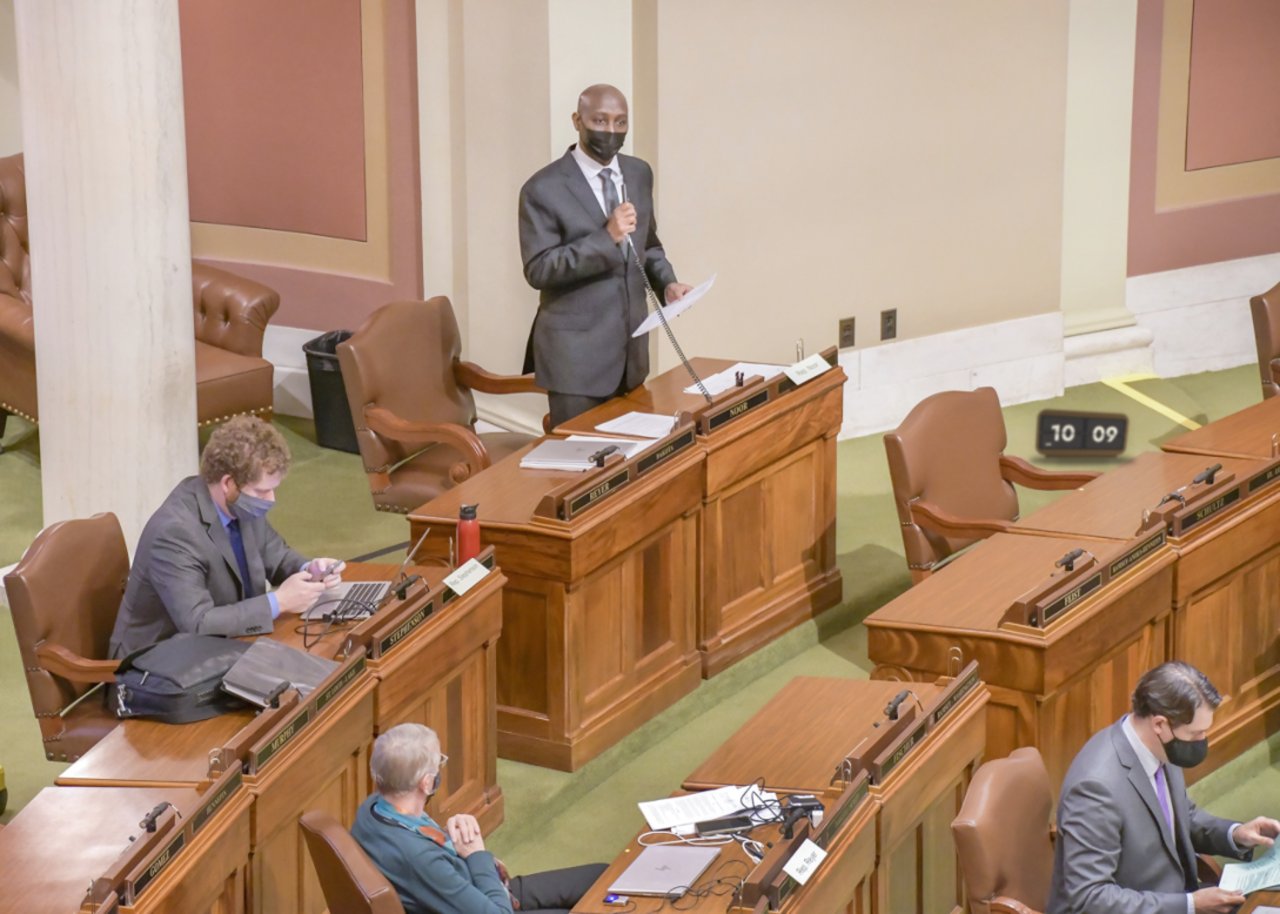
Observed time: 10:09
